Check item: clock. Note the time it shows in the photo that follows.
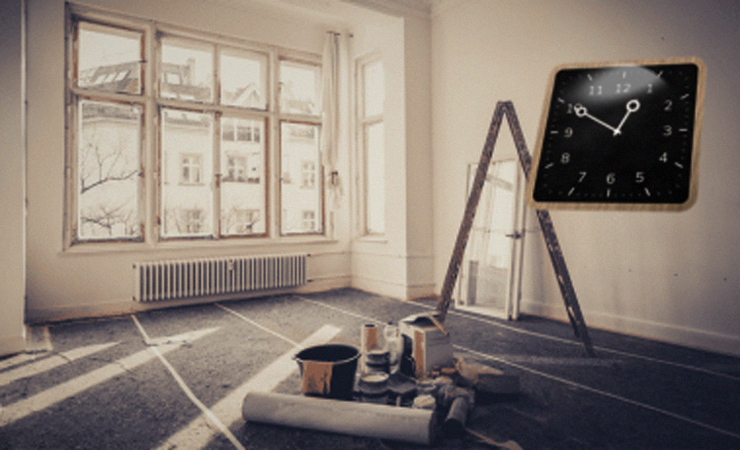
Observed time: 12:50
